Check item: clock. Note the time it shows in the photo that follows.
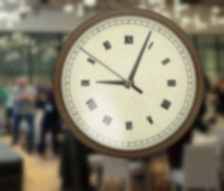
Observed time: 9:03:51
